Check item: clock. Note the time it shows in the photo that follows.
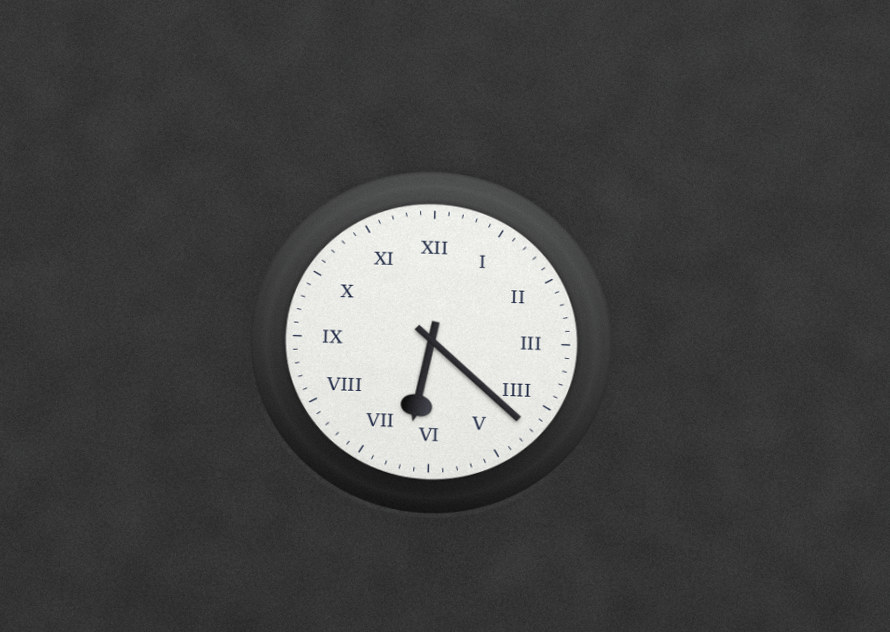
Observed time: 6:22
